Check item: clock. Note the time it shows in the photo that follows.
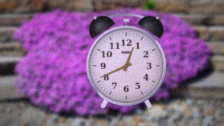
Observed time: 12:41
